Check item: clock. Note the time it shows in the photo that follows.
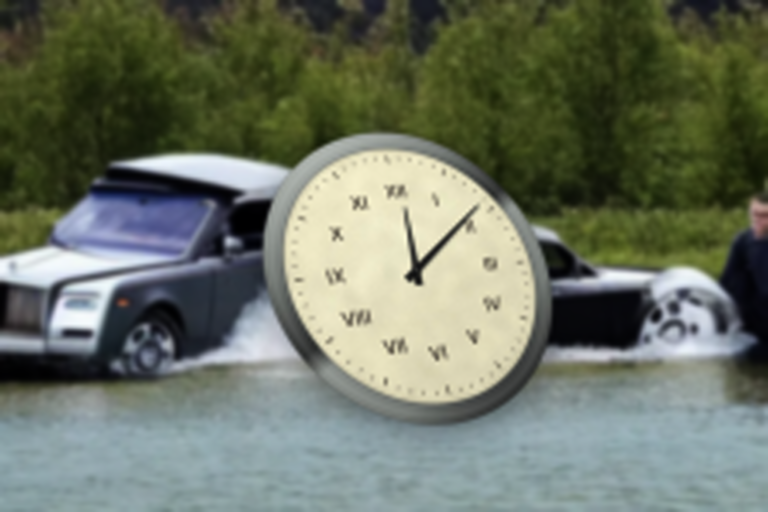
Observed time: 12:09
